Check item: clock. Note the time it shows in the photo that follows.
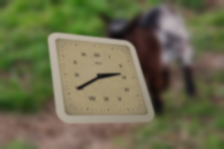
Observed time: 2:40
